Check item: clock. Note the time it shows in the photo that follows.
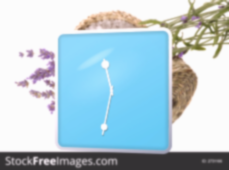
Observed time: 11:32
